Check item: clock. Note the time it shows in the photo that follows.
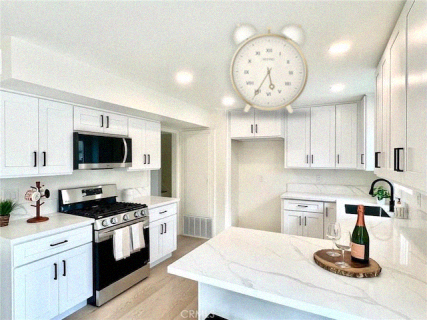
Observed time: 5:35
